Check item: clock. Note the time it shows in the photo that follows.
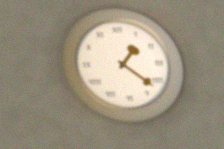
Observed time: 1:22
